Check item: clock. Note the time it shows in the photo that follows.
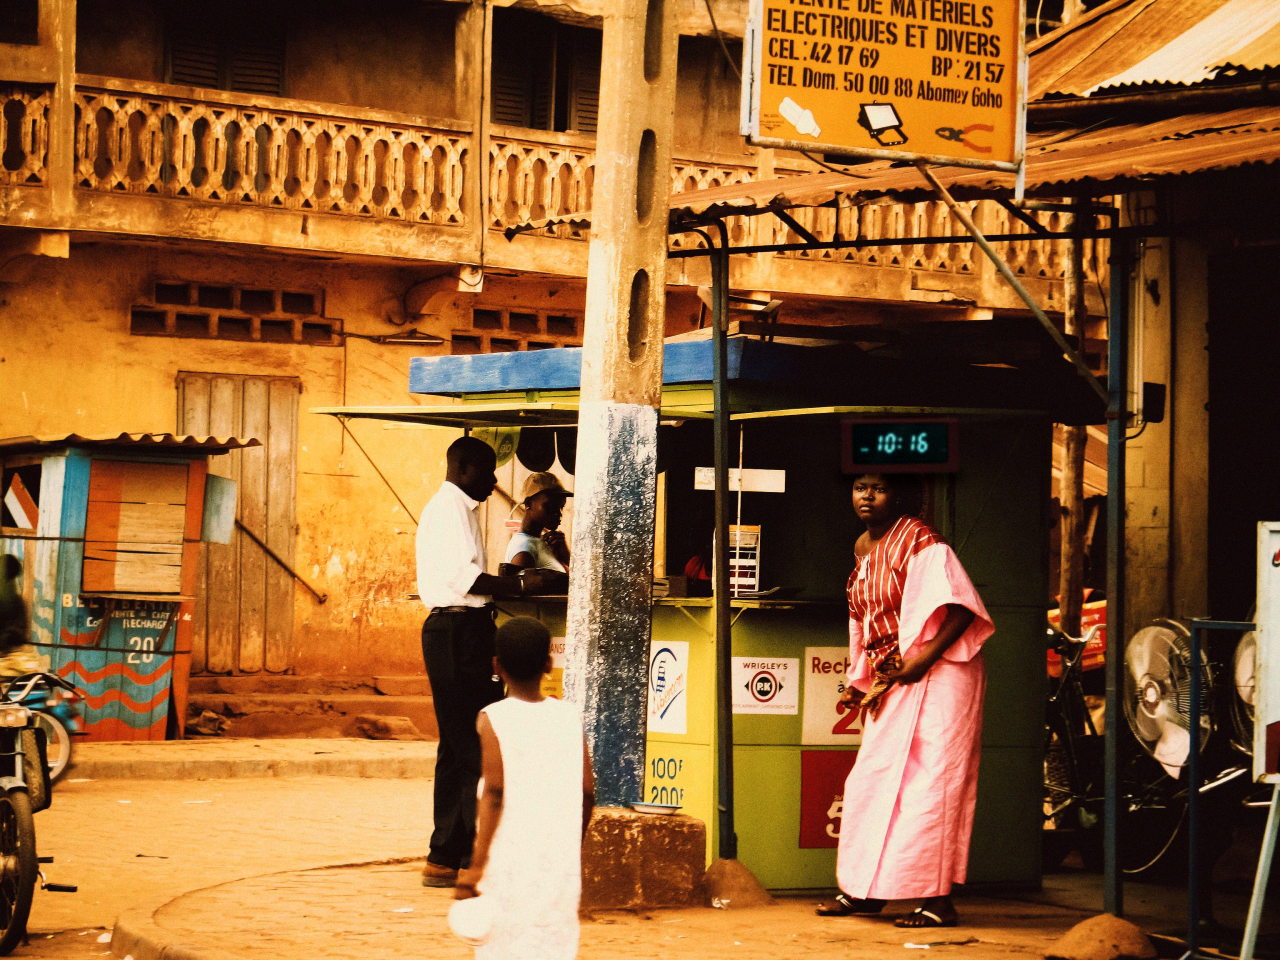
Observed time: 10:16
